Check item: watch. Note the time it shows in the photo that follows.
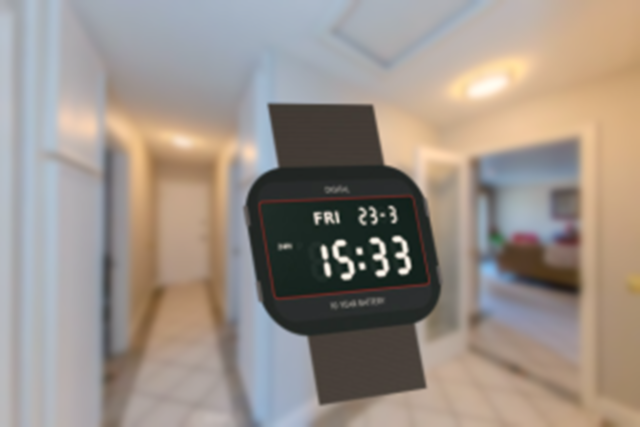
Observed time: 15:33
